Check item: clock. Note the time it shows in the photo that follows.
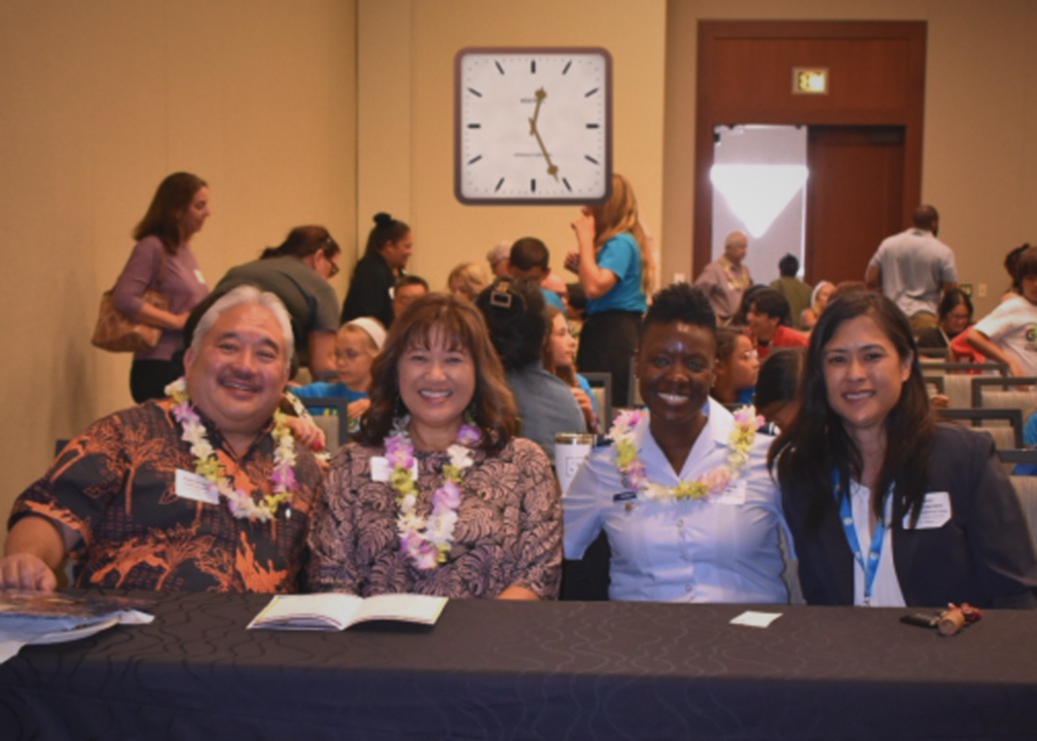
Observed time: 12:26
